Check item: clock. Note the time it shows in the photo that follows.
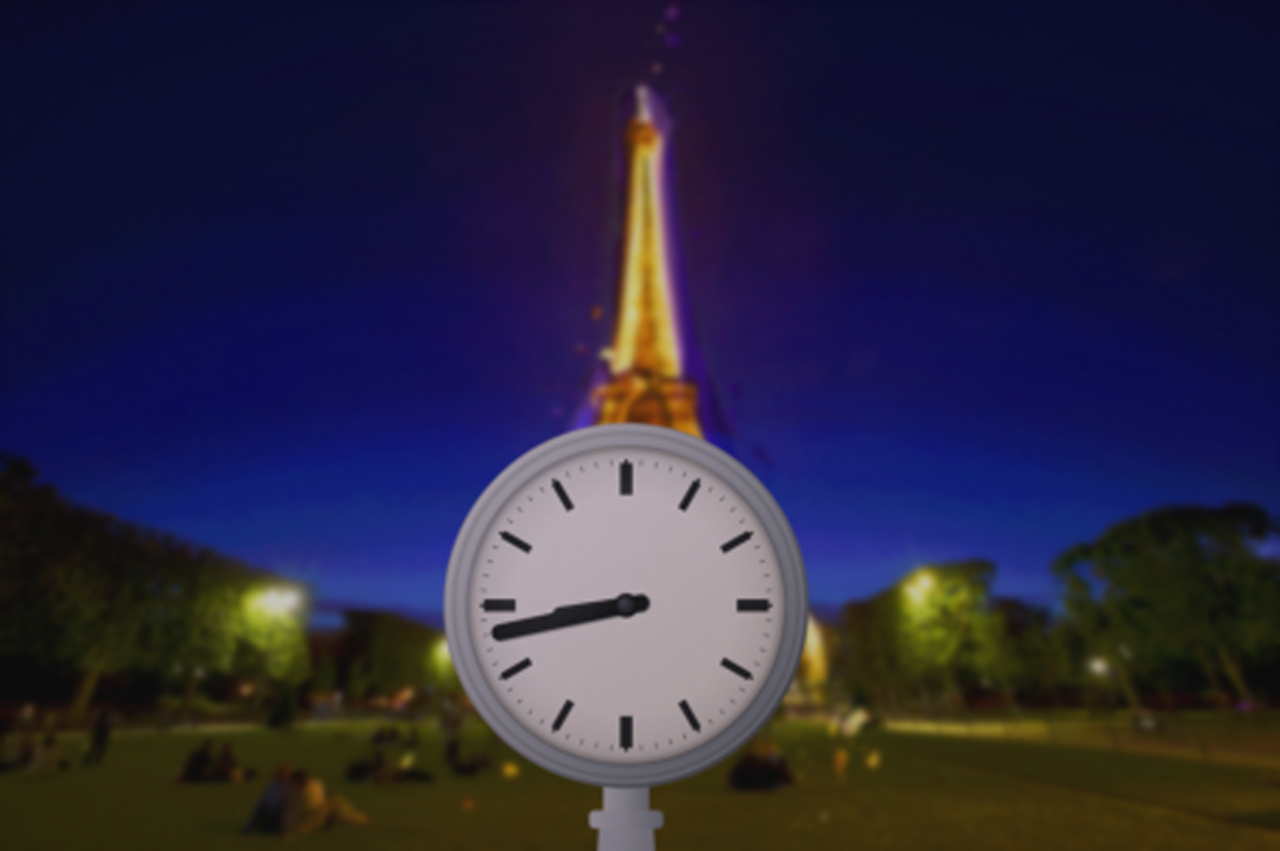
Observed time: 8:43
